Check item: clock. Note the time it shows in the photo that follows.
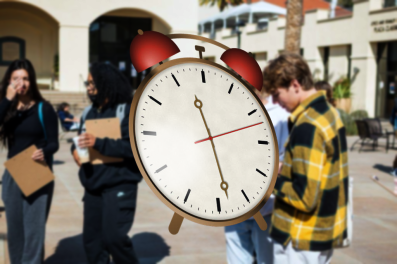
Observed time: 11:28:12
